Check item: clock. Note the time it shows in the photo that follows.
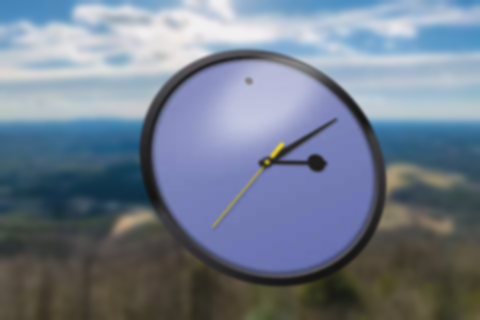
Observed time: 3:10:38
